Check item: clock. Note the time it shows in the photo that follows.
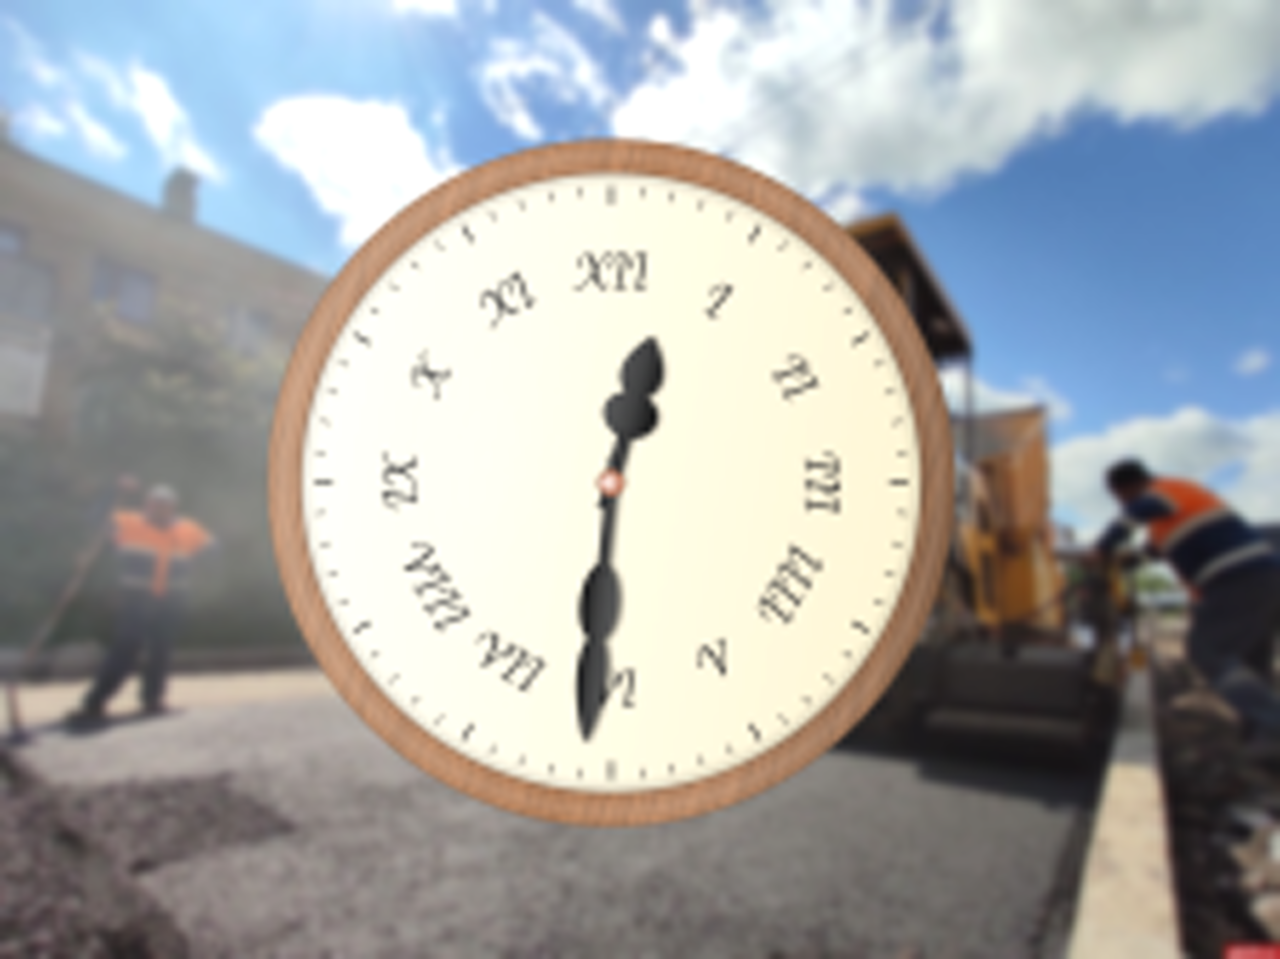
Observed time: 12:31
